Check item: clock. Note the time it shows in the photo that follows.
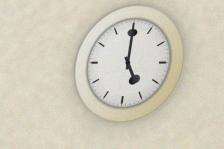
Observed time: 5:00
